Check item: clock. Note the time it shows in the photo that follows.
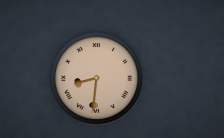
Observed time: 8:31
